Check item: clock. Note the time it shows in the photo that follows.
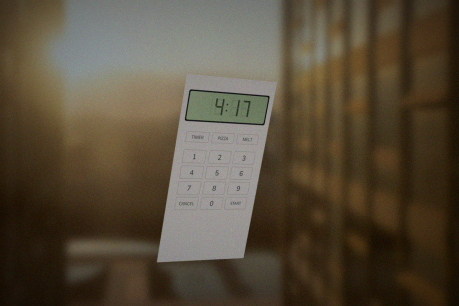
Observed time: 4:17
